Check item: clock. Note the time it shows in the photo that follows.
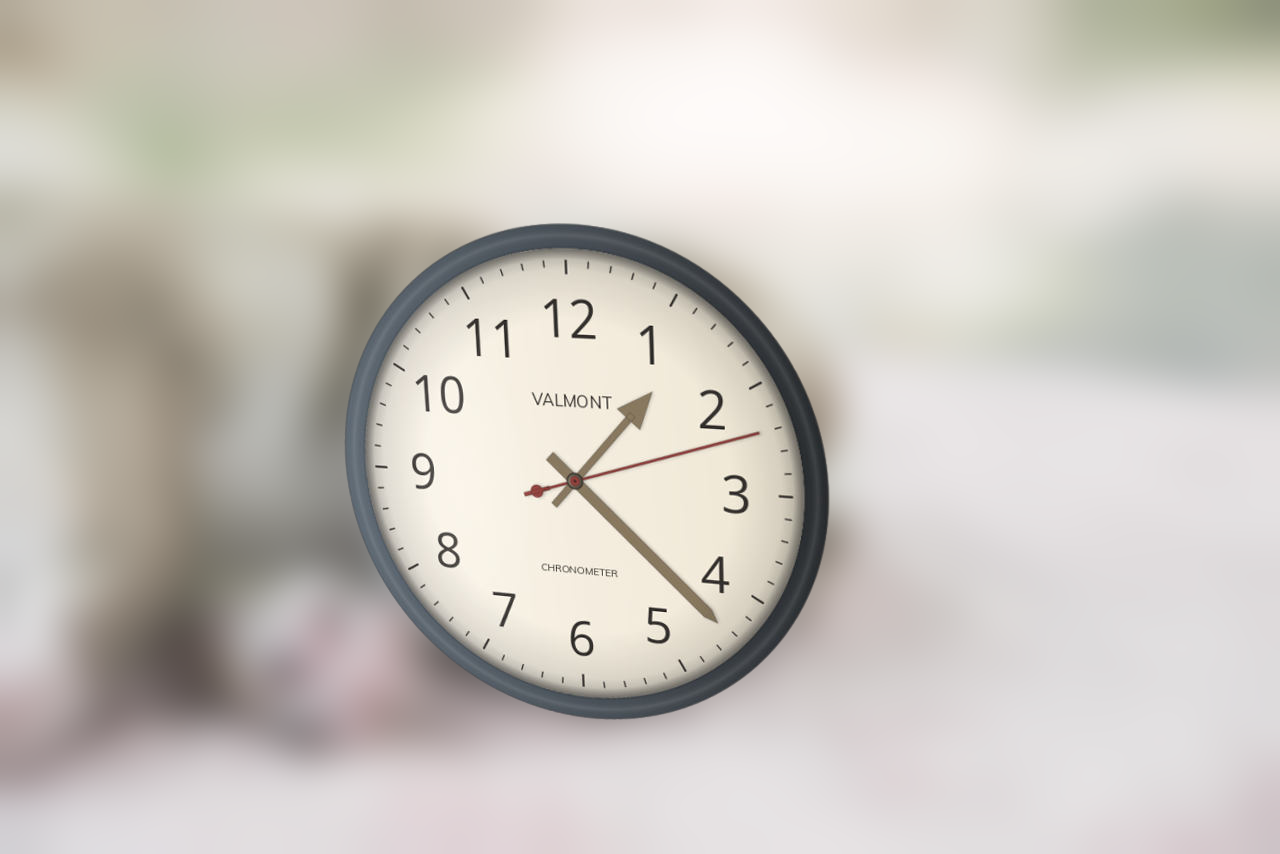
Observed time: 1:22:12
